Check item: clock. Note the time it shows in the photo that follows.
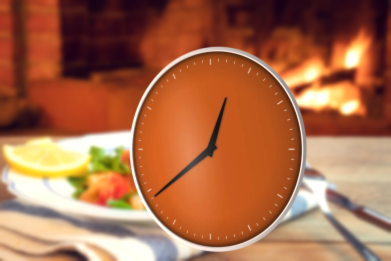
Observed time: 12:39
